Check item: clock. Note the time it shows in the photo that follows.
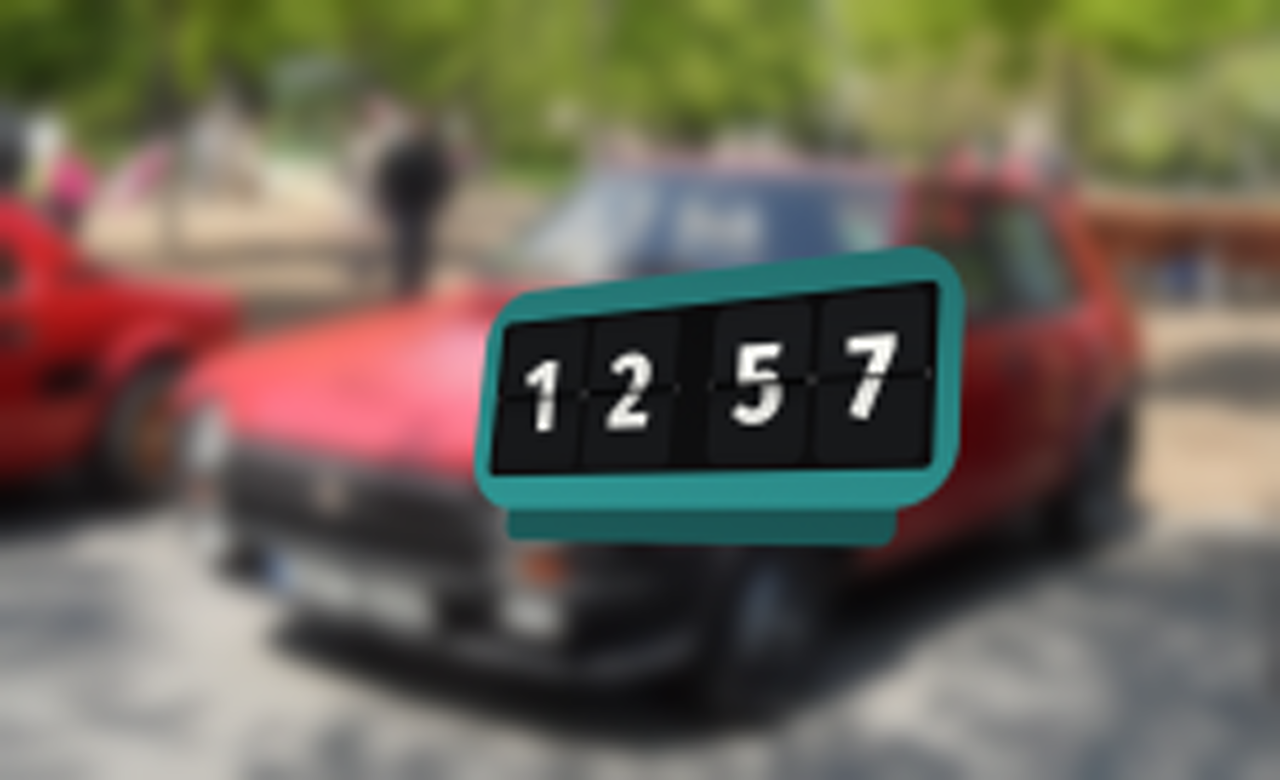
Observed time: 12:57
